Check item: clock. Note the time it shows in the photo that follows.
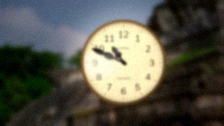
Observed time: 10:49
